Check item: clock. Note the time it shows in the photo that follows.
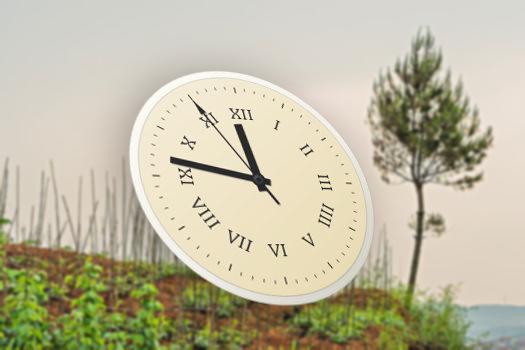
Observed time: 11:46:55
